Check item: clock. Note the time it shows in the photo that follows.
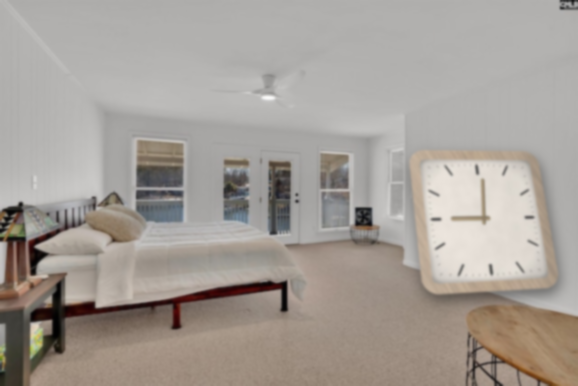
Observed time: 9:01
